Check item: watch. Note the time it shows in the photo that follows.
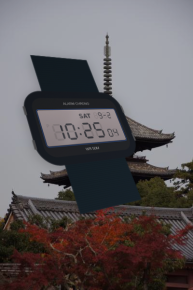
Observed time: 10:25:04
